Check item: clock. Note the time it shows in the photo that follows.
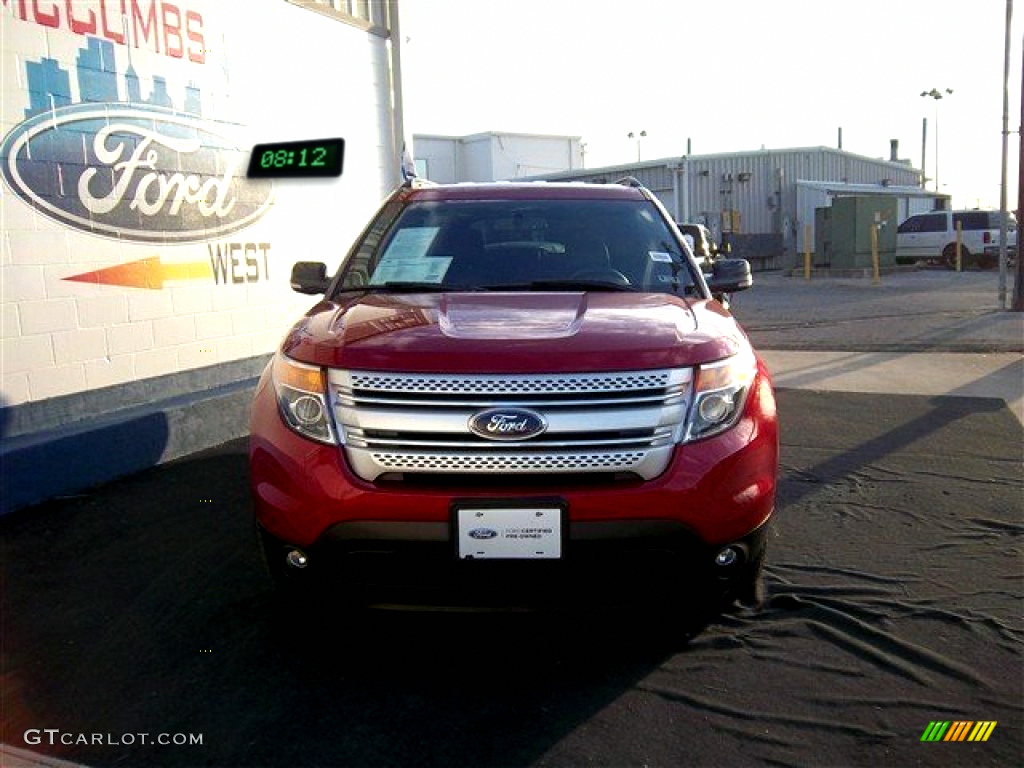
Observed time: 8:12
